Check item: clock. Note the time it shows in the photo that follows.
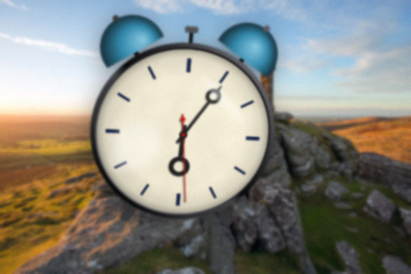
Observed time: 6:05:29
